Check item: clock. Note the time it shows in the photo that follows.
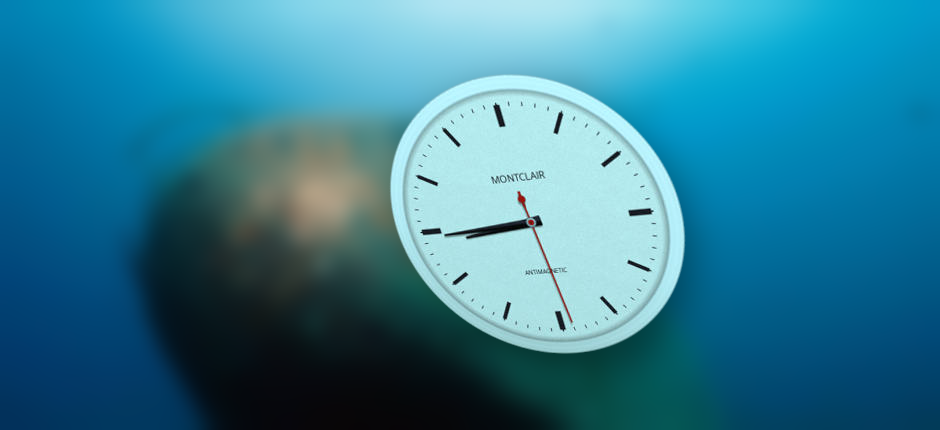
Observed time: 8:44:29
